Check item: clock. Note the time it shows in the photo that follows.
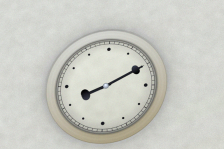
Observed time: 8:10
